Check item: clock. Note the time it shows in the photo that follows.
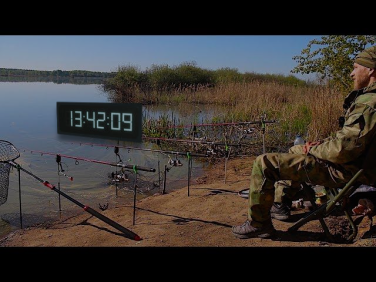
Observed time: 13:42:09
